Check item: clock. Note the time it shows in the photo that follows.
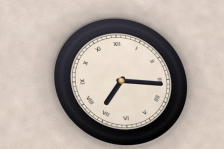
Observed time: 7:16
